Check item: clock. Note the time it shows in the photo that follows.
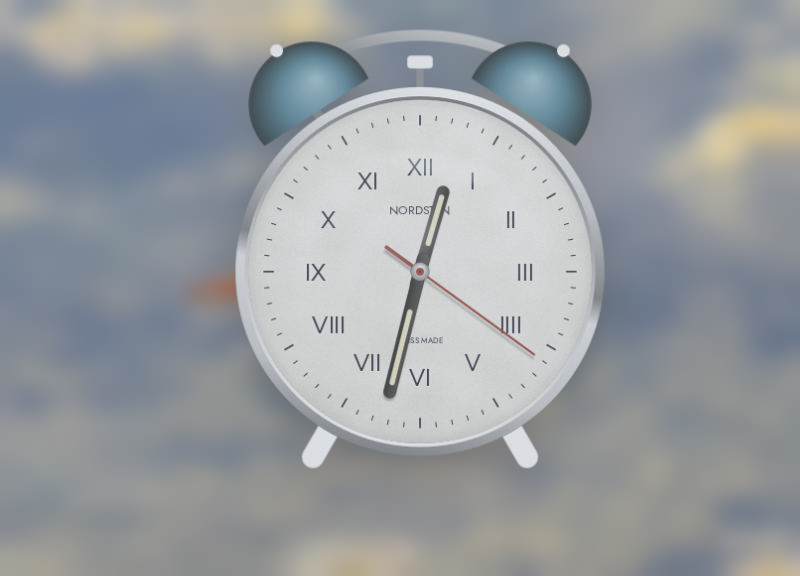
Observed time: 12:32:21
